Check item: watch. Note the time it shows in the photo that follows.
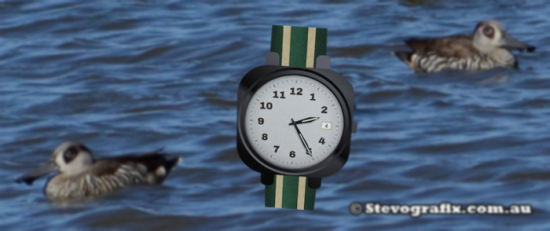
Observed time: 2:25
